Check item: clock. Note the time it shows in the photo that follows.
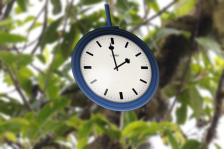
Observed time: 1:59
